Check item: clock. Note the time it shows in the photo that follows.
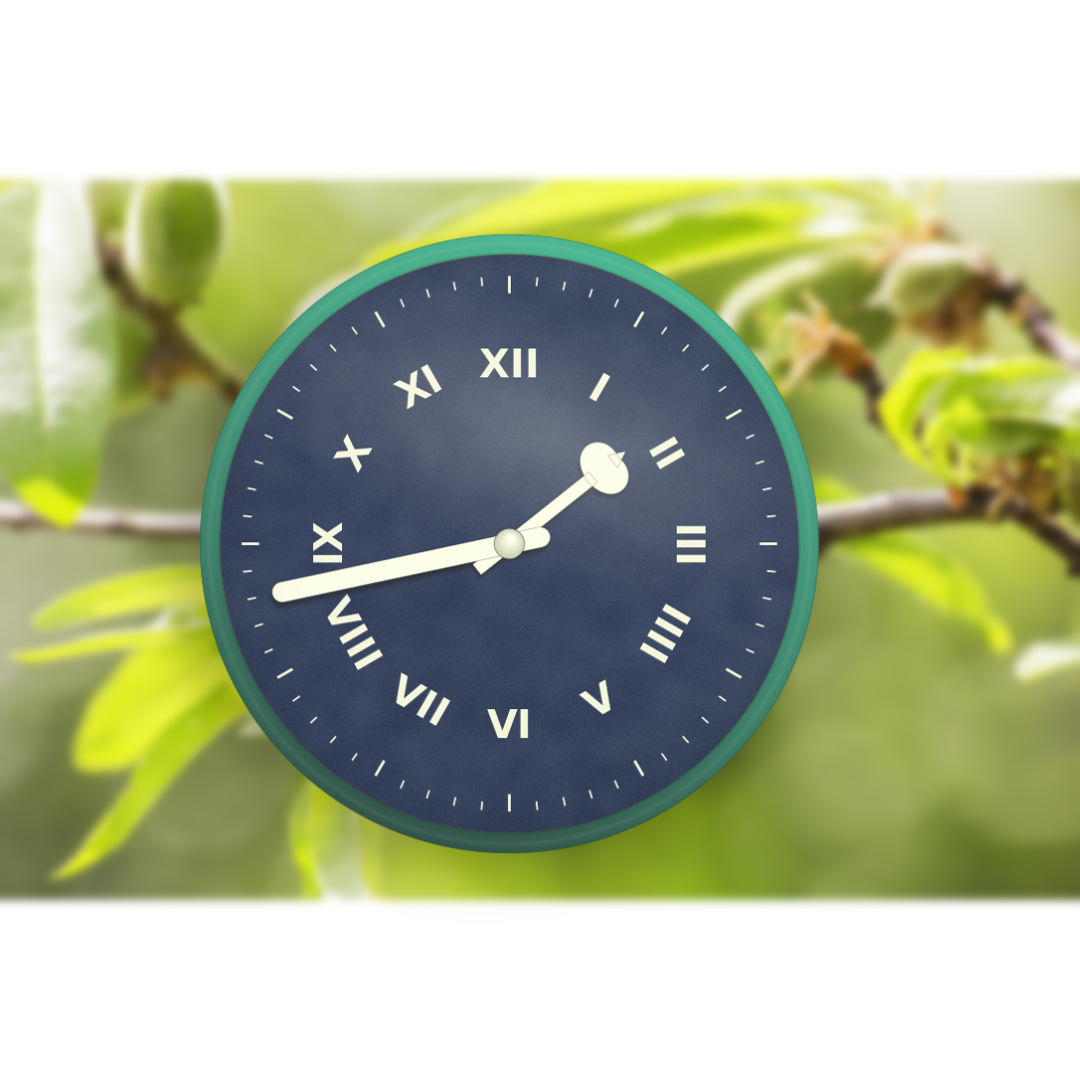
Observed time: 1:43
